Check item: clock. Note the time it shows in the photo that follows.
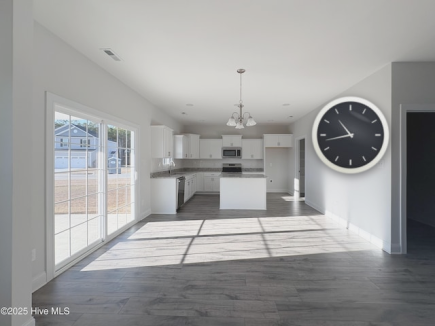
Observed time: 10:43
